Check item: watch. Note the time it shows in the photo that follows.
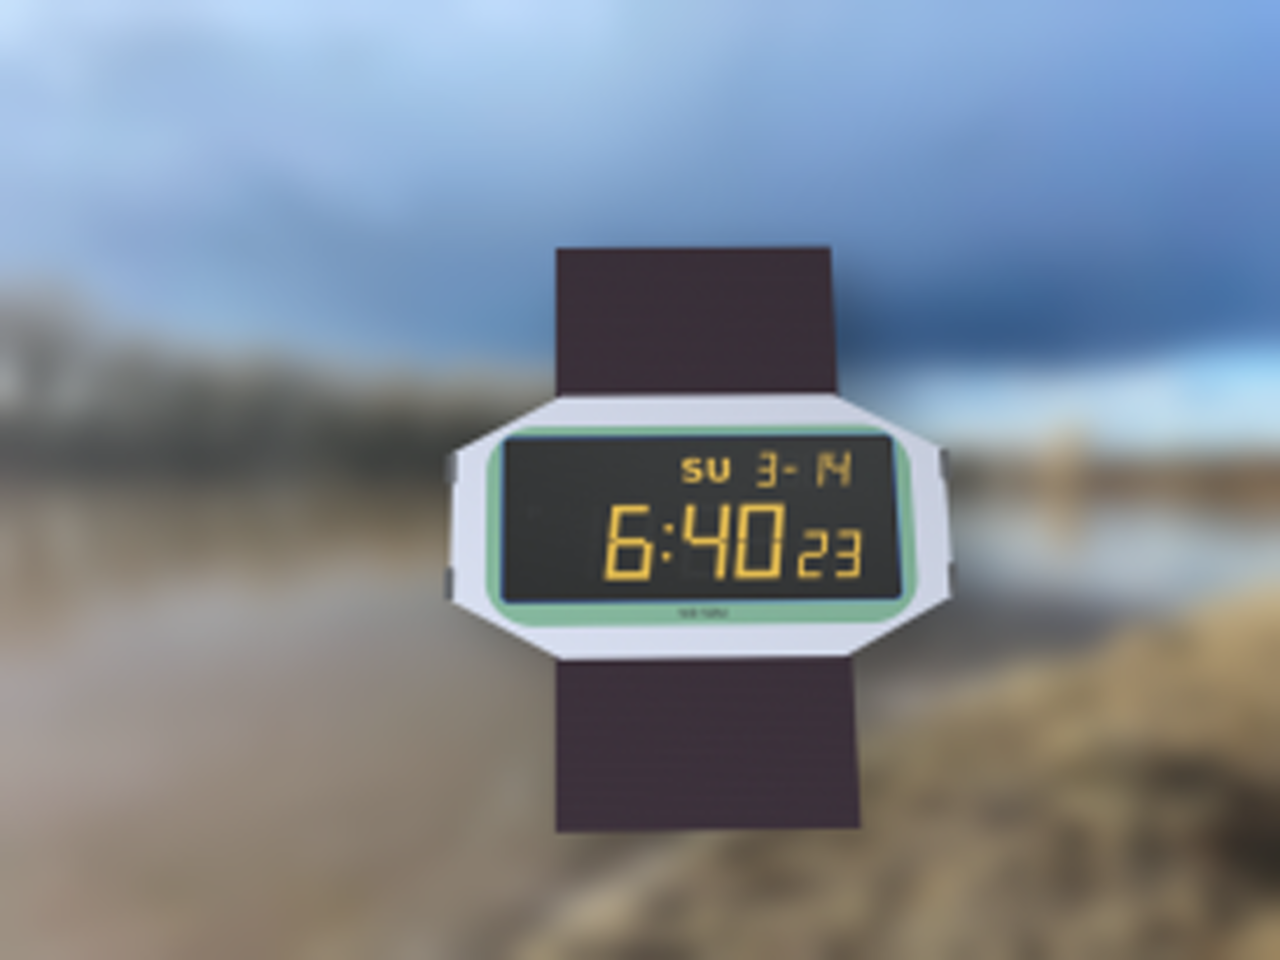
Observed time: 6:40:23
